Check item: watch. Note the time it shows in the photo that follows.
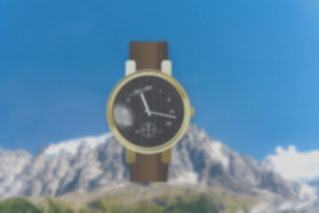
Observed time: 11:17
